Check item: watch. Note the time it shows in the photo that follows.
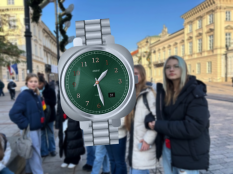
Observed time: 1:28
